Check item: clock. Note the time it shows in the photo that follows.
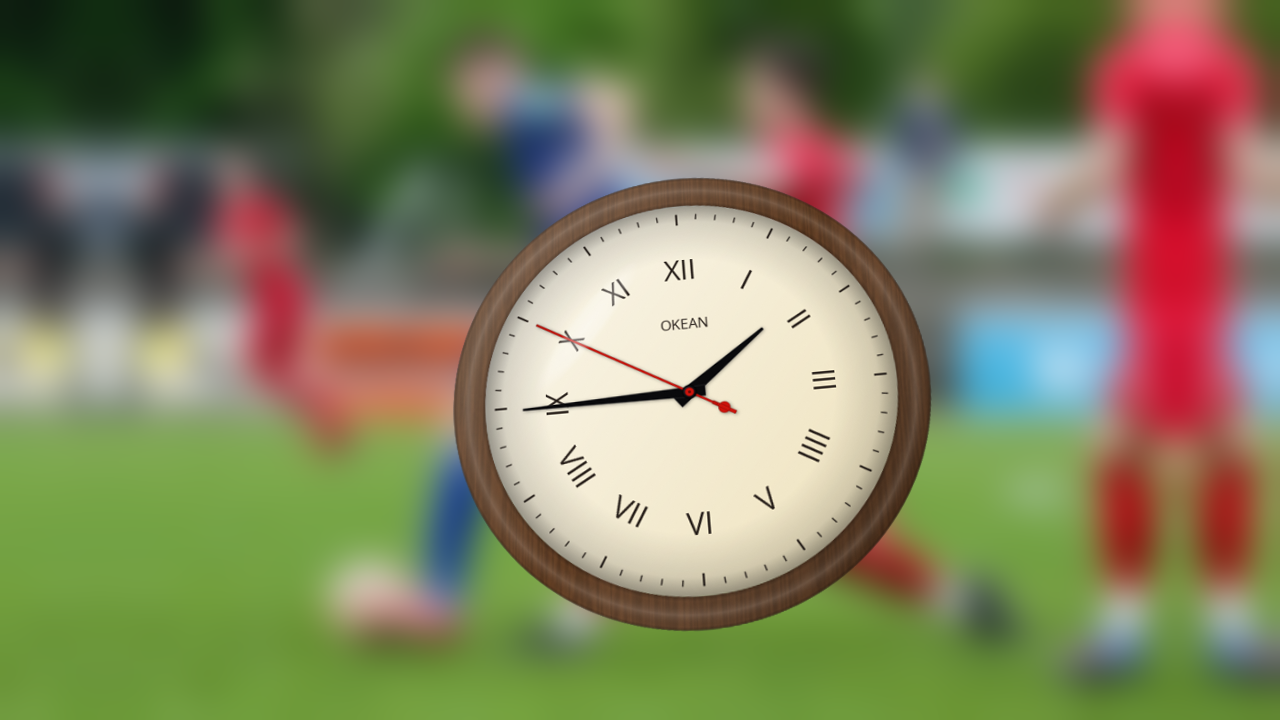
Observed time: 1:44:50
